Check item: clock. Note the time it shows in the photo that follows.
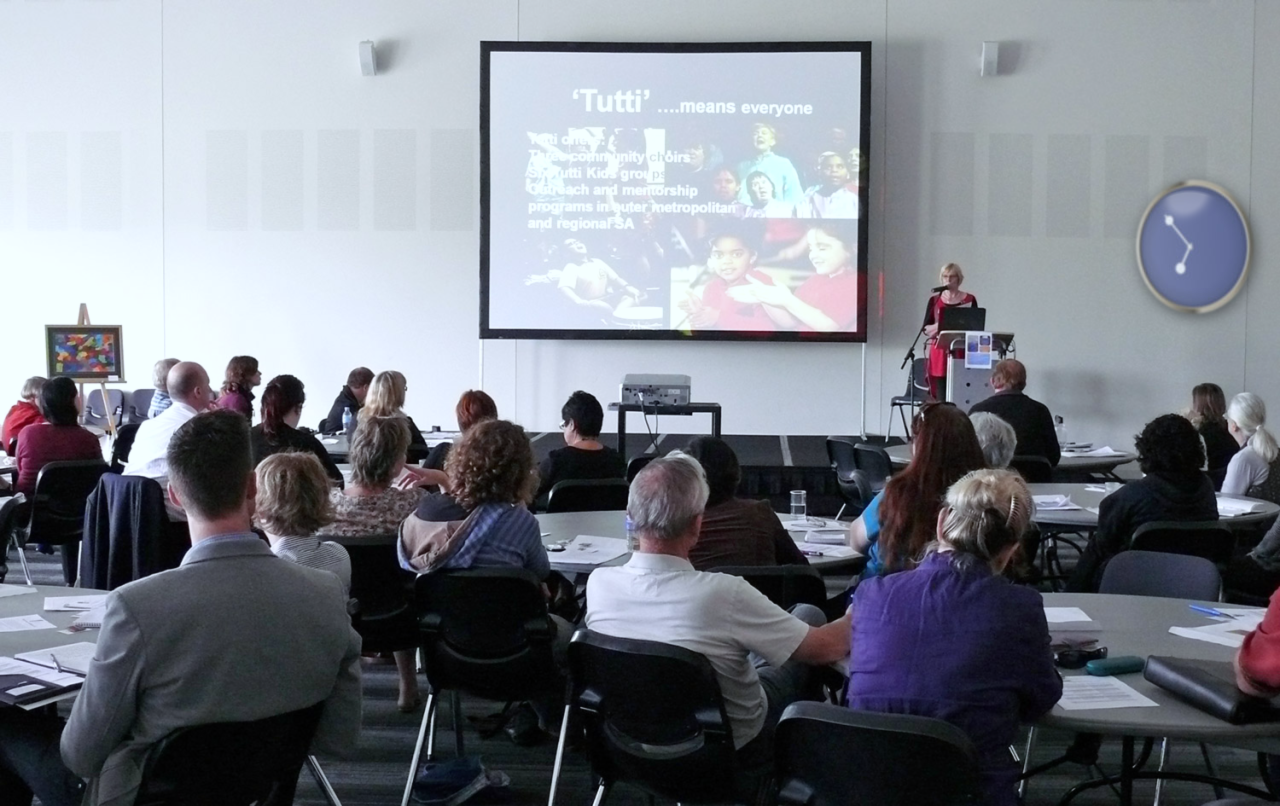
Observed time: 6:53
